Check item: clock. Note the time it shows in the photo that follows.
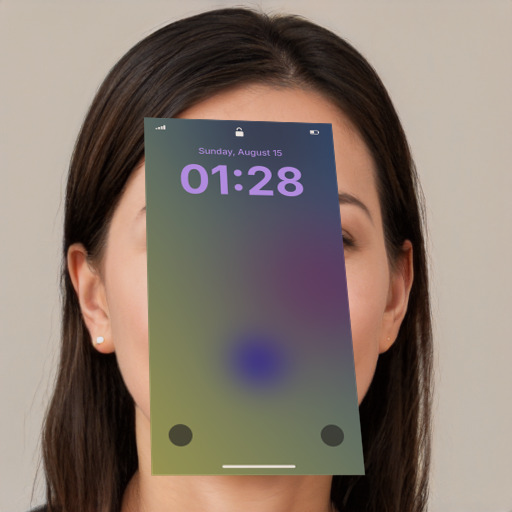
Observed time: 1:28
